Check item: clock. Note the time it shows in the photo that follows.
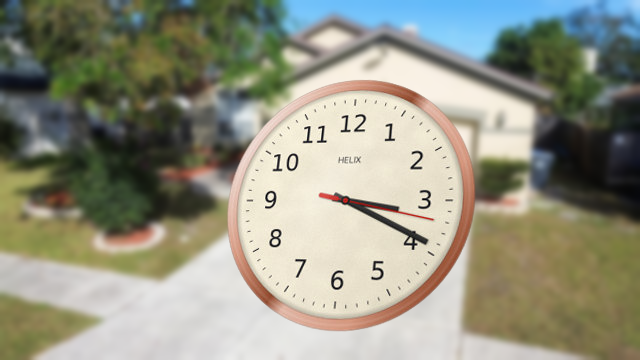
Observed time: 3:19:17
